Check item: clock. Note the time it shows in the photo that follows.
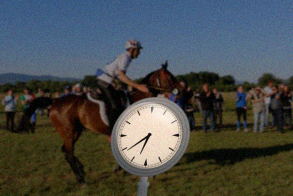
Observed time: 6:39
